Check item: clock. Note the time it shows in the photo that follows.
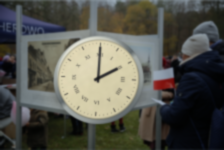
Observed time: 2:00
